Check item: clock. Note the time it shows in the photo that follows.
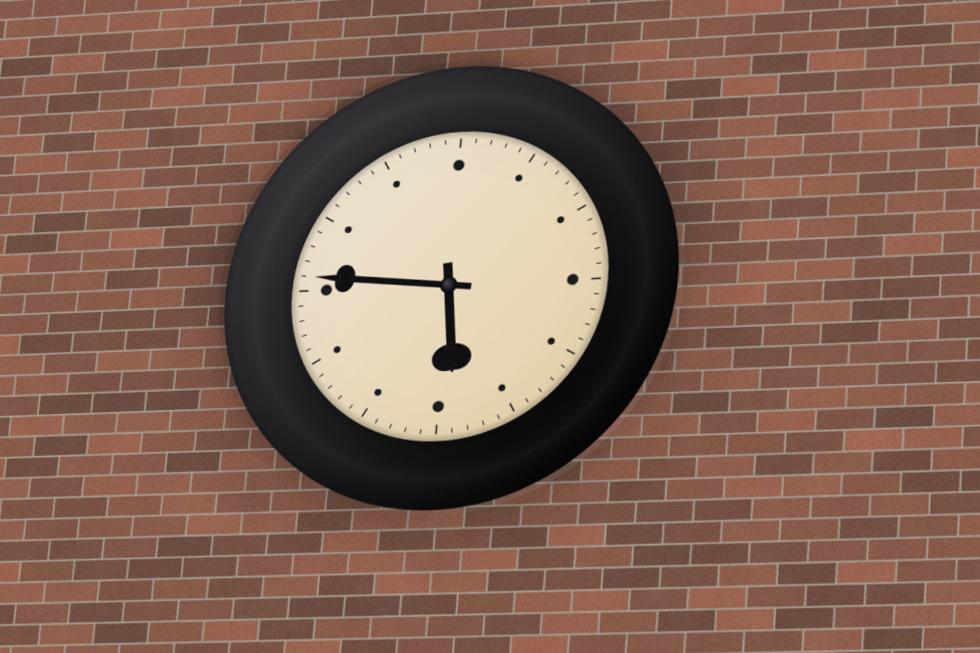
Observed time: 5:46
